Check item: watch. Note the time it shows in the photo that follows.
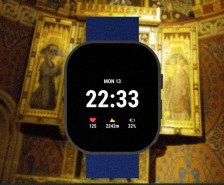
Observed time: 22:33
